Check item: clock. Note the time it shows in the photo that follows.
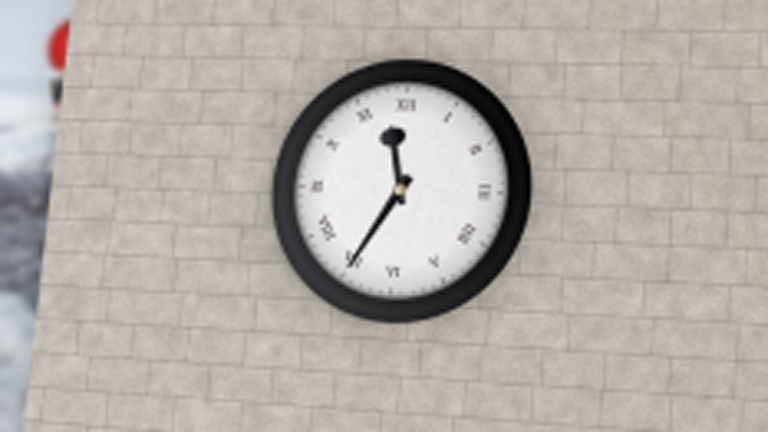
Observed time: 11:35
